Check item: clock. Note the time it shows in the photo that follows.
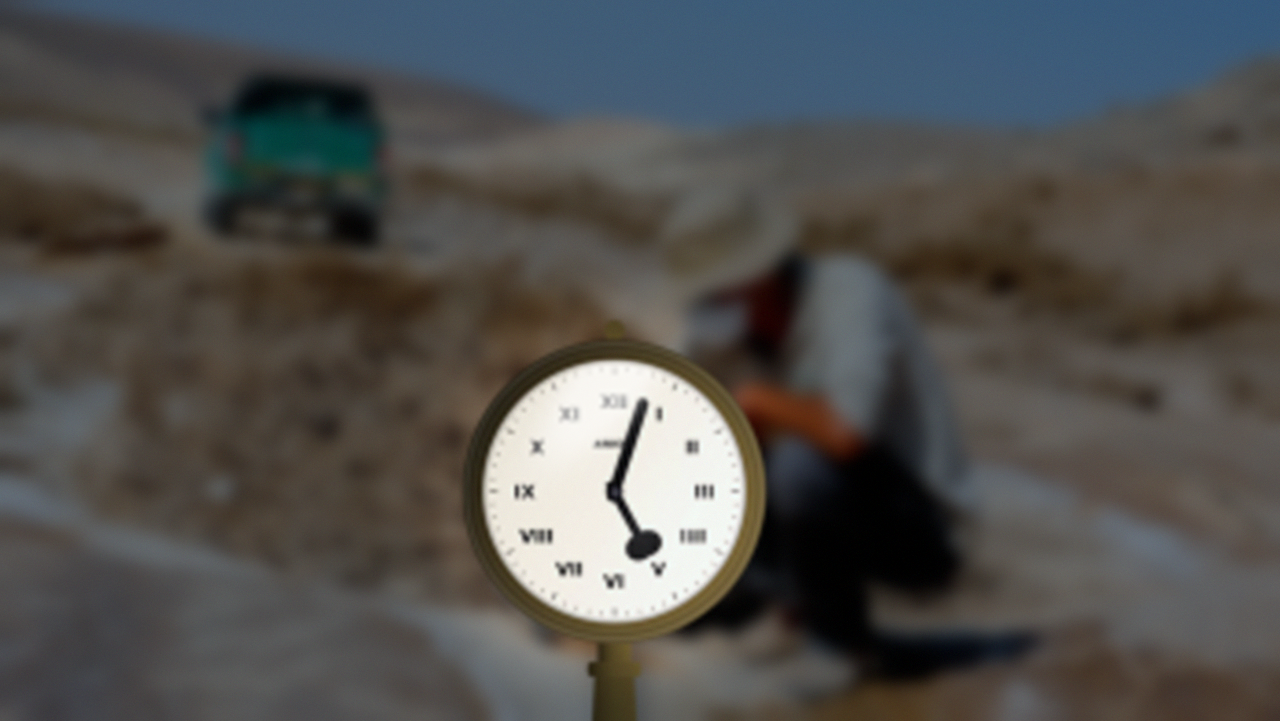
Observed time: 5:03
